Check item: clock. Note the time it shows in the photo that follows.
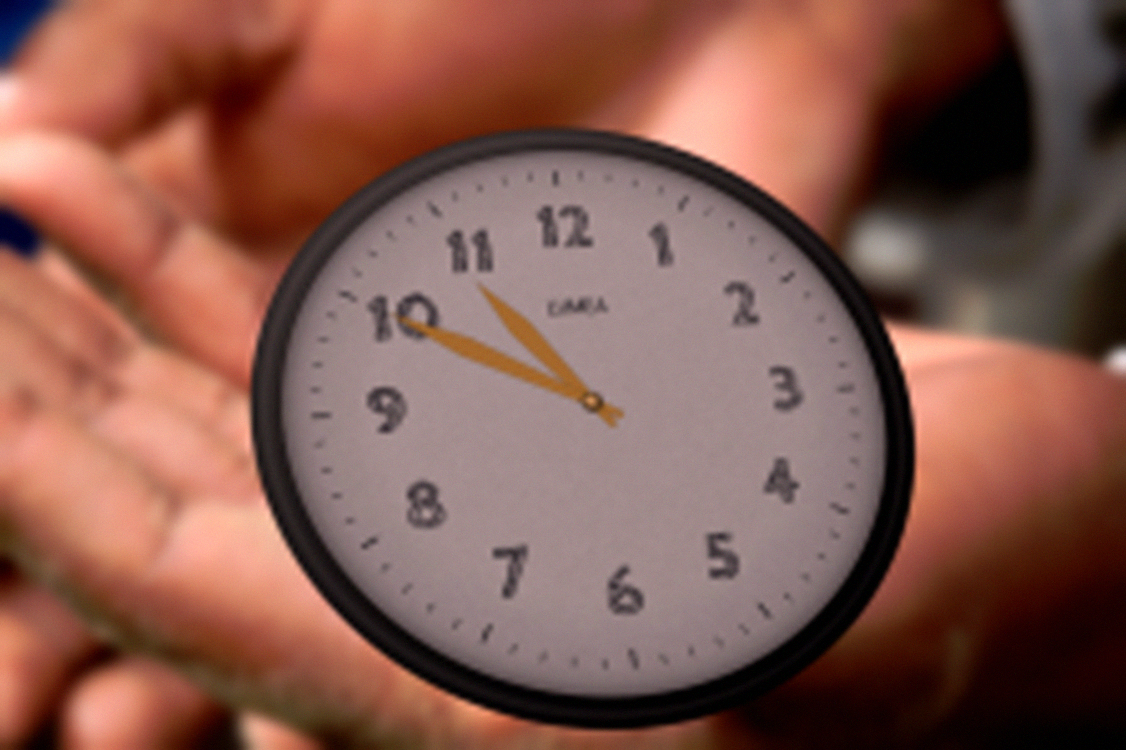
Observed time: 10:50
